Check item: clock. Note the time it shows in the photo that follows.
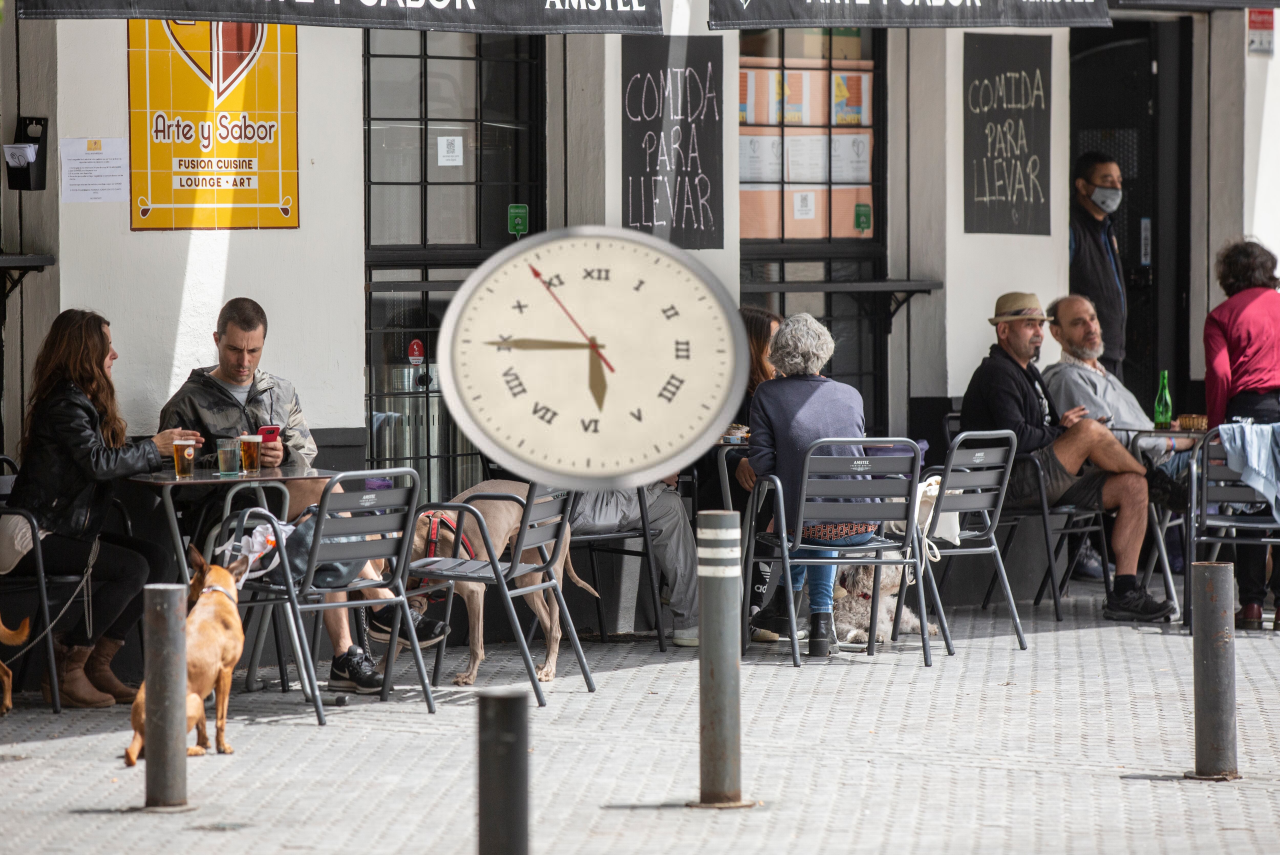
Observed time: 5:44:54
